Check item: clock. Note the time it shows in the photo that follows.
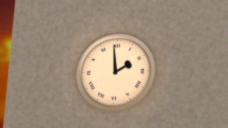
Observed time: 1:59
